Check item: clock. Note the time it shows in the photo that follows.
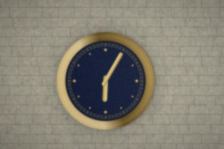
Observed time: 6:05
